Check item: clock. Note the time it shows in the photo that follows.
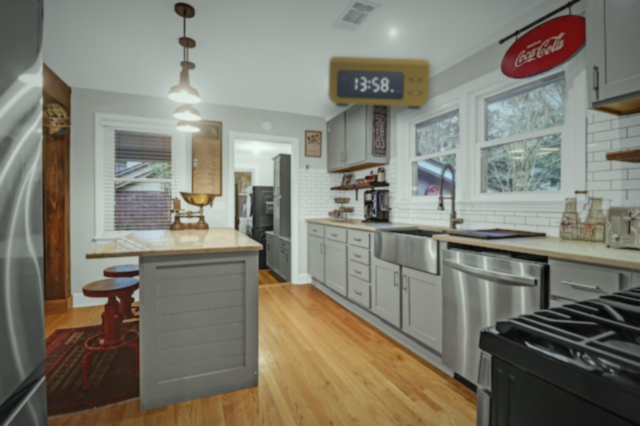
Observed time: 13:58
